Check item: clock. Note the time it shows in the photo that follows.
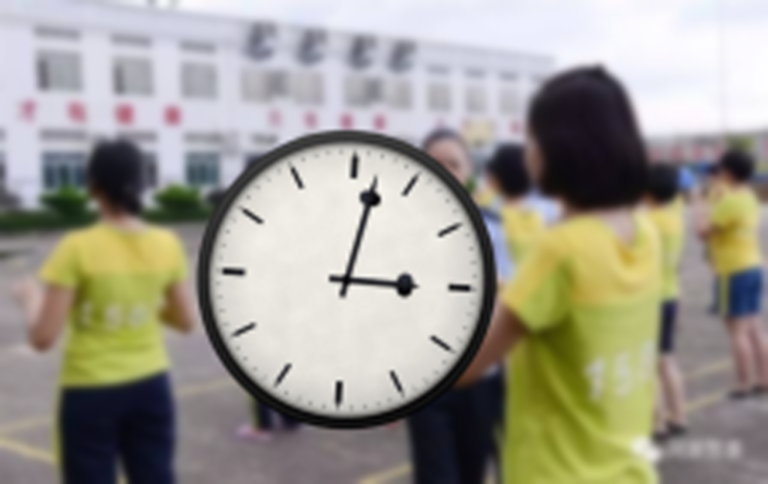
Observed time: 3:02
